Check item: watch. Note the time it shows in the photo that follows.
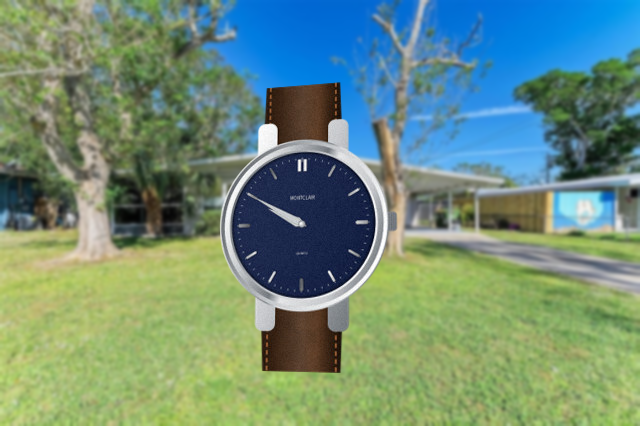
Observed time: 9:50
